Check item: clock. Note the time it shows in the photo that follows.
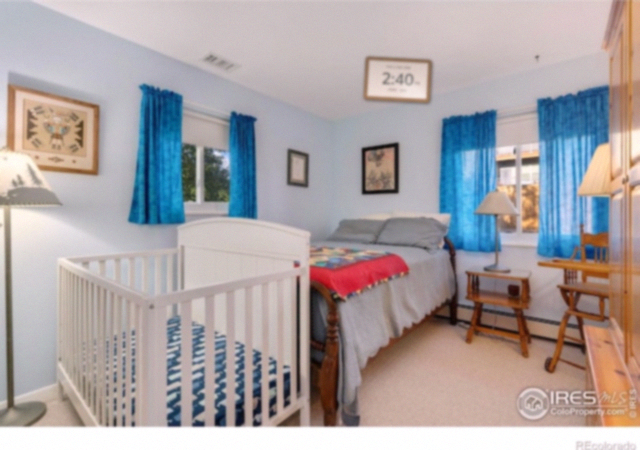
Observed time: 2:40
